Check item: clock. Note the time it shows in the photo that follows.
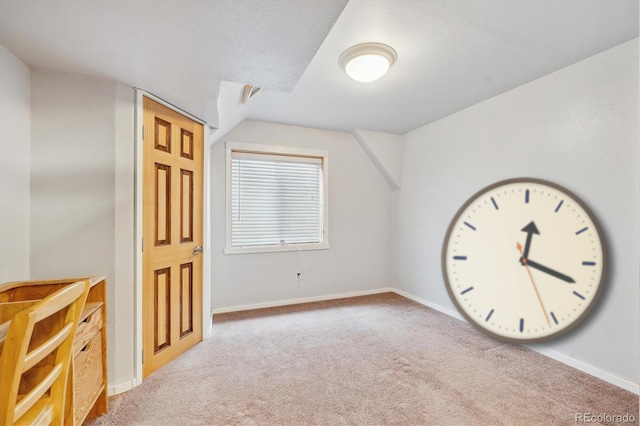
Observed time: 12:18:26
